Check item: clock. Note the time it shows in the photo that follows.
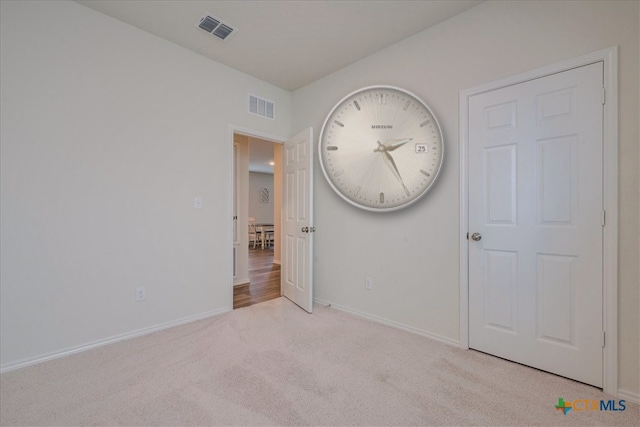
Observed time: 2:25
